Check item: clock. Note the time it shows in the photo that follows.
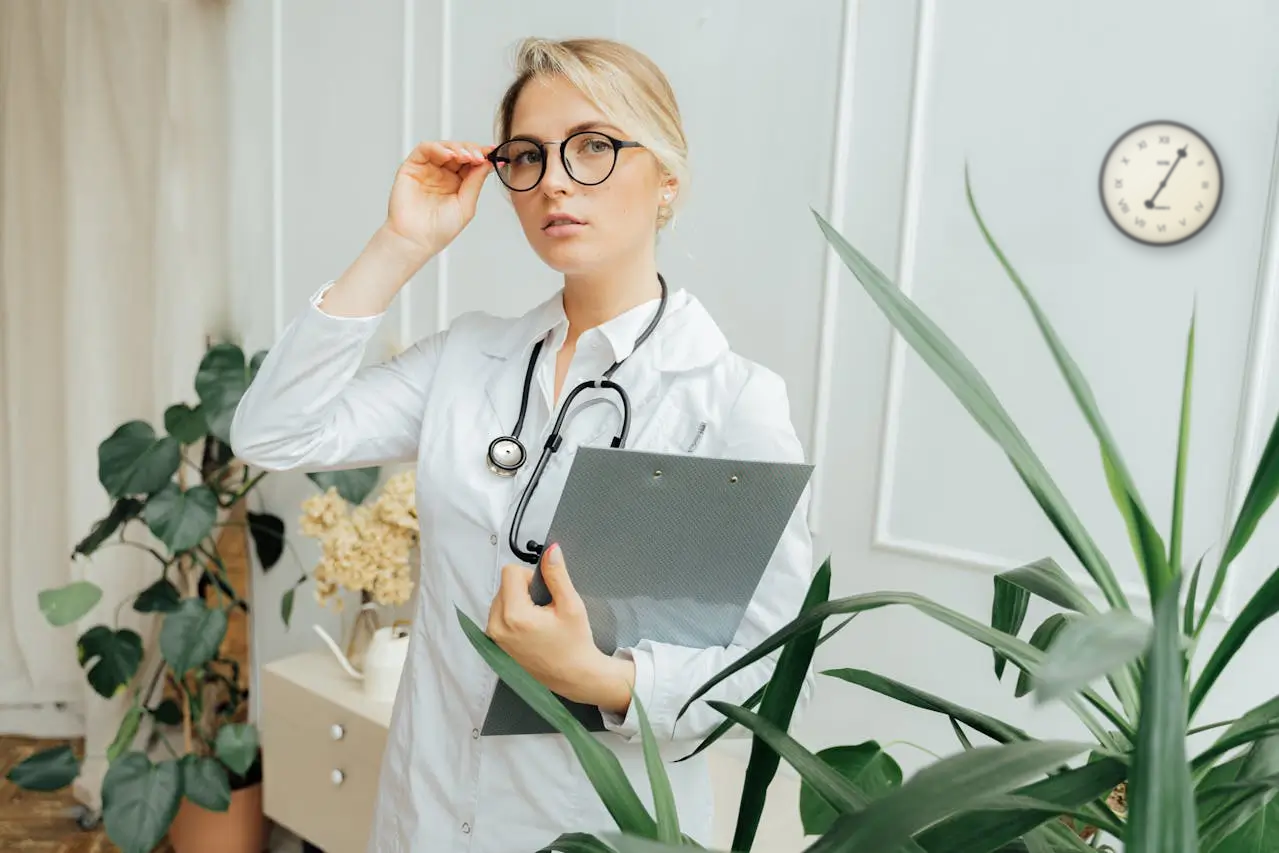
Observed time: 7:05
